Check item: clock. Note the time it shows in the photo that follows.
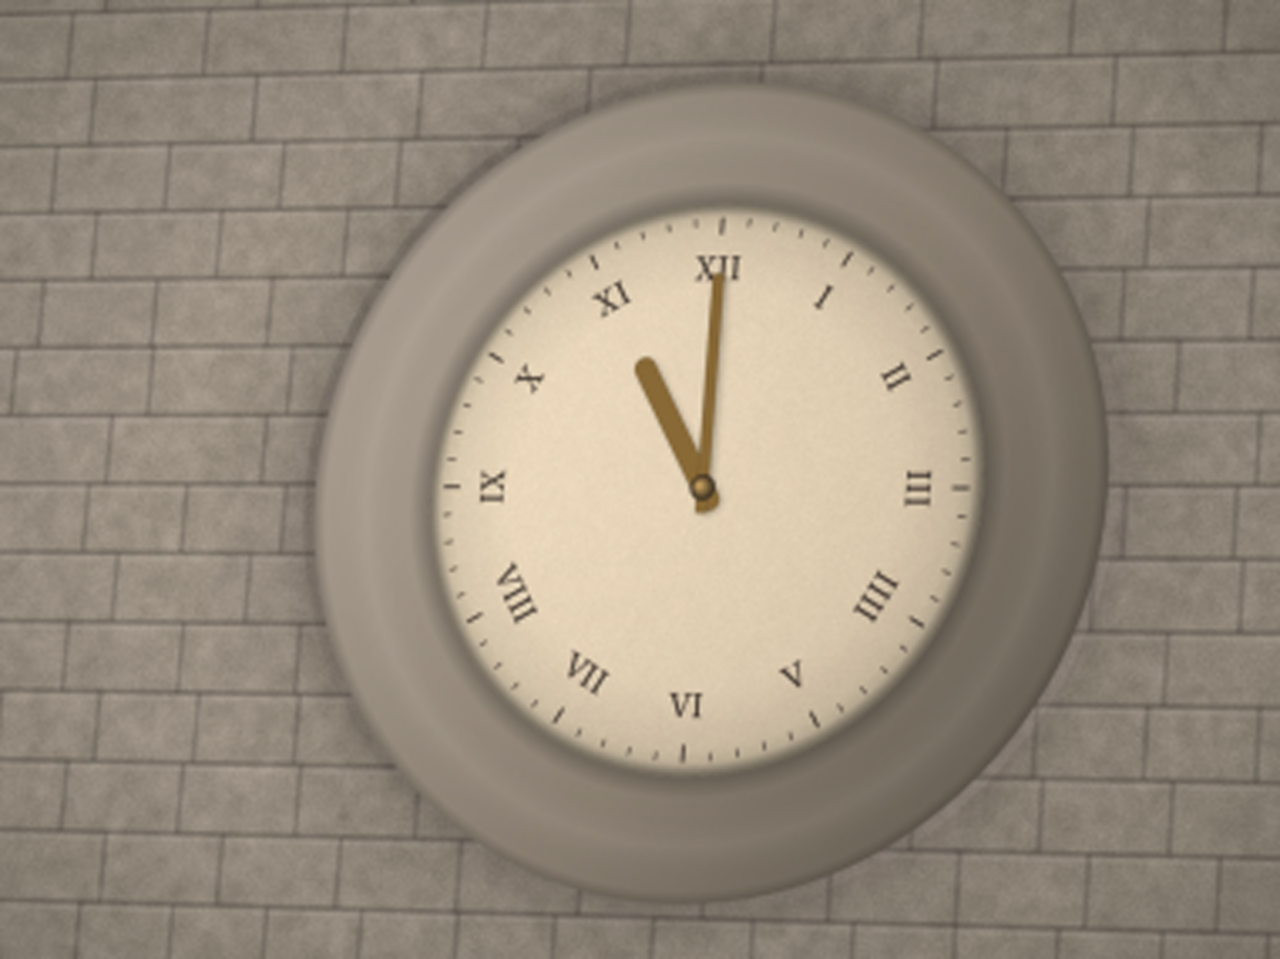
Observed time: 11:00
